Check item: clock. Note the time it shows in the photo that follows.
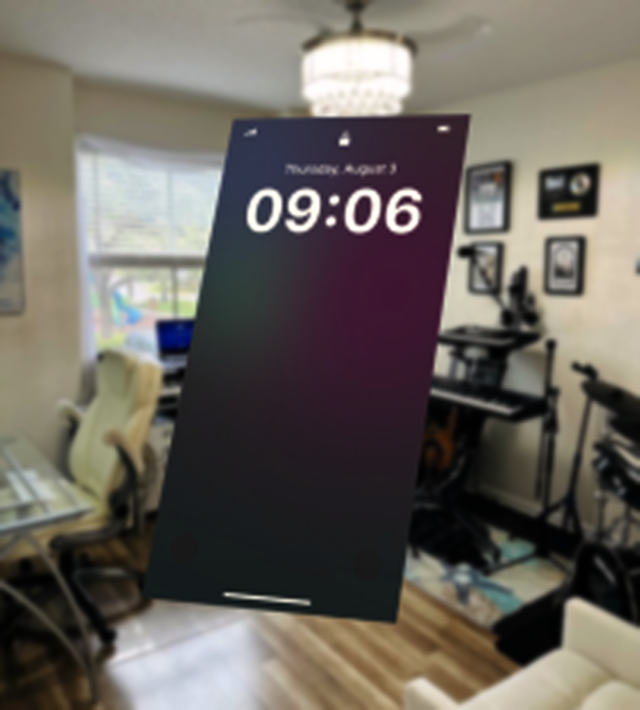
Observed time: 9:06
